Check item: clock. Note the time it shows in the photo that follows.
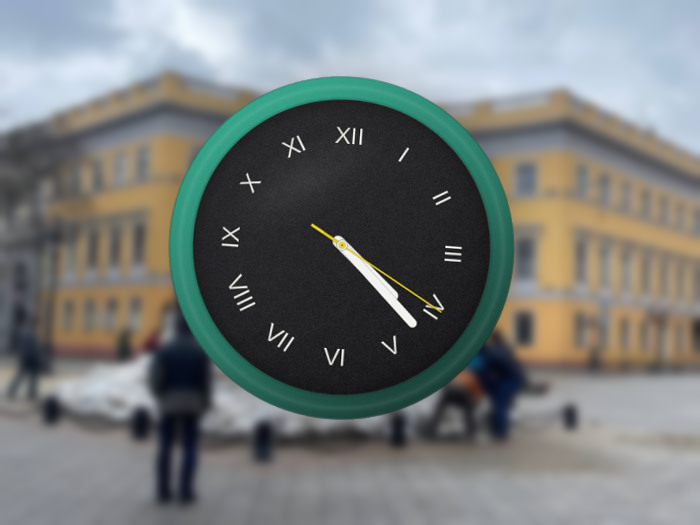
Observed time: 4:22:20
